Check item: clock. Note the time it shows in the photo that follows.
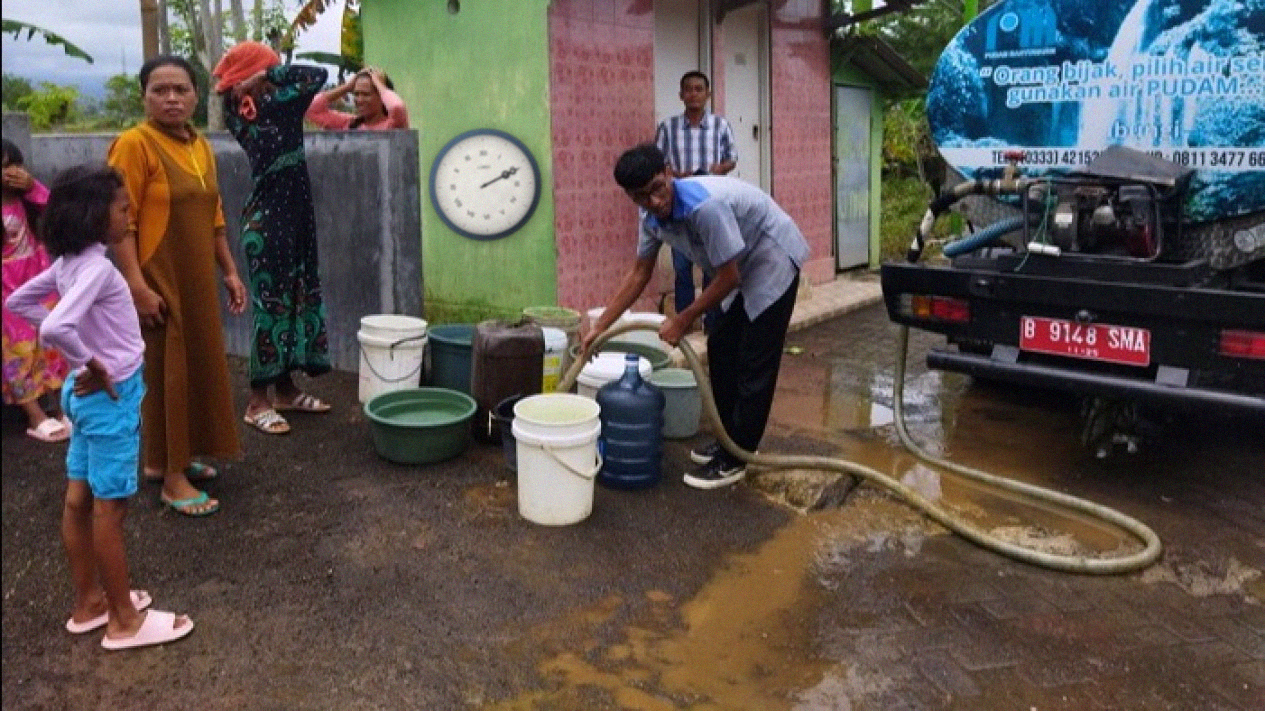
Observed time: 2:11
